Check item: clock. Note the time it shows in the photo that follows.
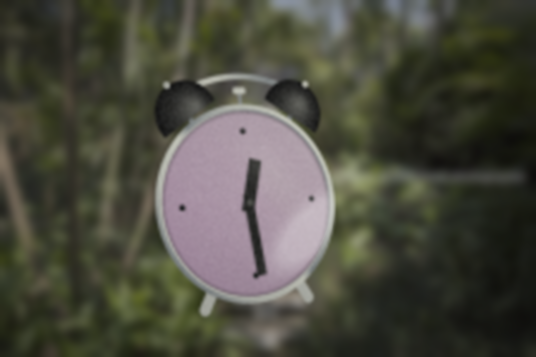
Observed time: 12:29
